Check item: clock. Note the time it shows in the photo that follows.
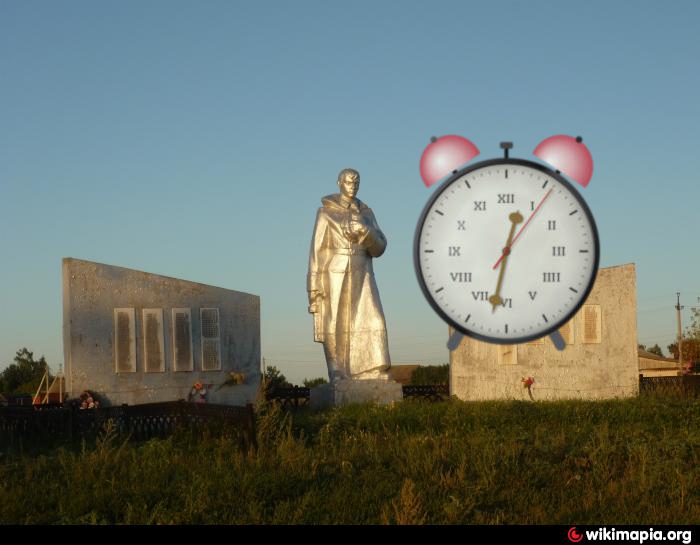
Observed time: 12:32:06
